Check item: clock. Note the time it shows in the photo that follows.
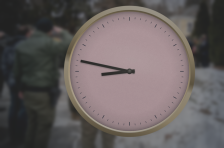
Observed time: 8:47
